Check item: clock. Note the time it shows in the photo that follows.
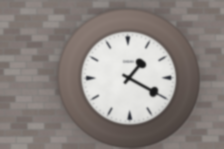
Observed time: 1:20
